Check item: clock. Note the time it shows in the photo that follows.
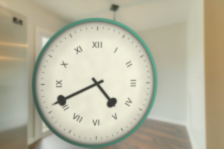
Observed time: 4:41
